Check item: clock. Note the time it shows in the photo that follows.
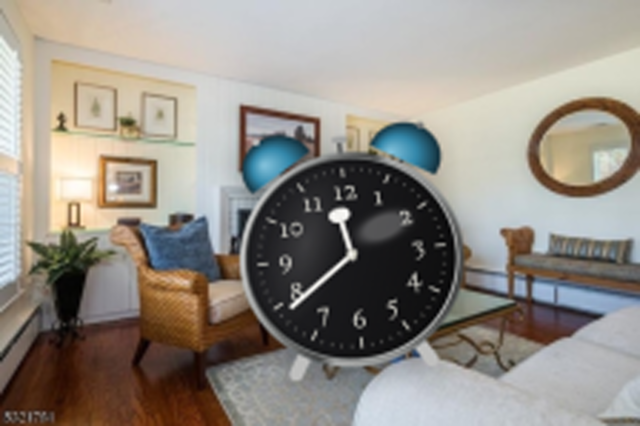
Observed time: 11:39
